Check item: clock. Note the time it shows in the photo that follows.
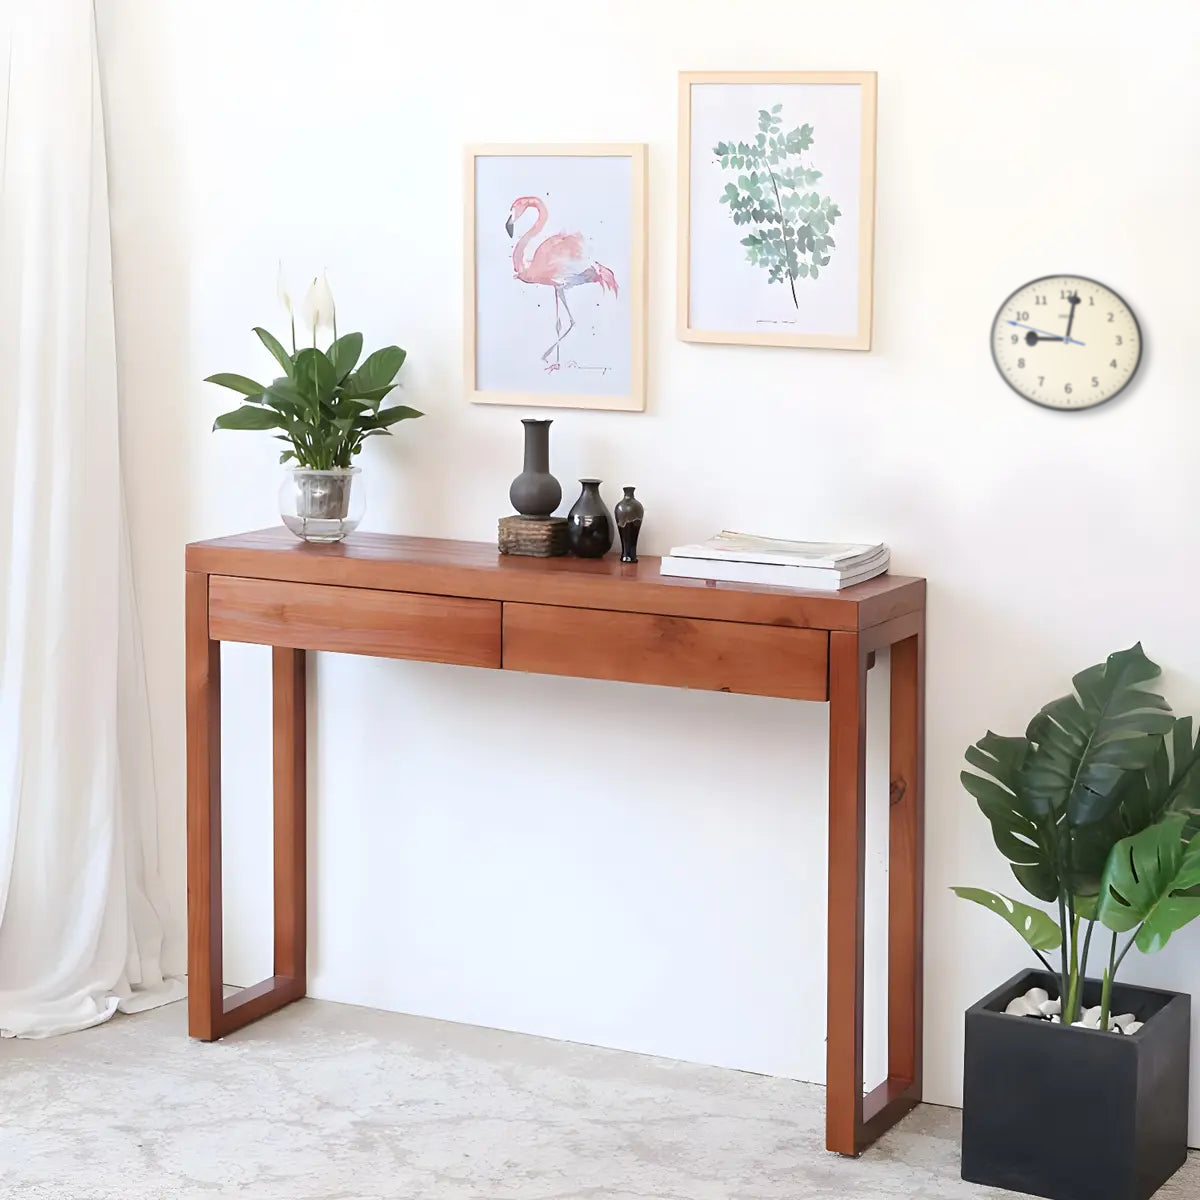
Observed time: 9:01:48
